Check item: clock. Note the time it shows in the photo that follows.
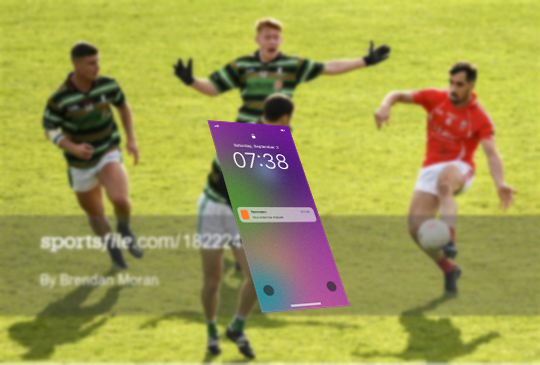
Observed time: 7:38
